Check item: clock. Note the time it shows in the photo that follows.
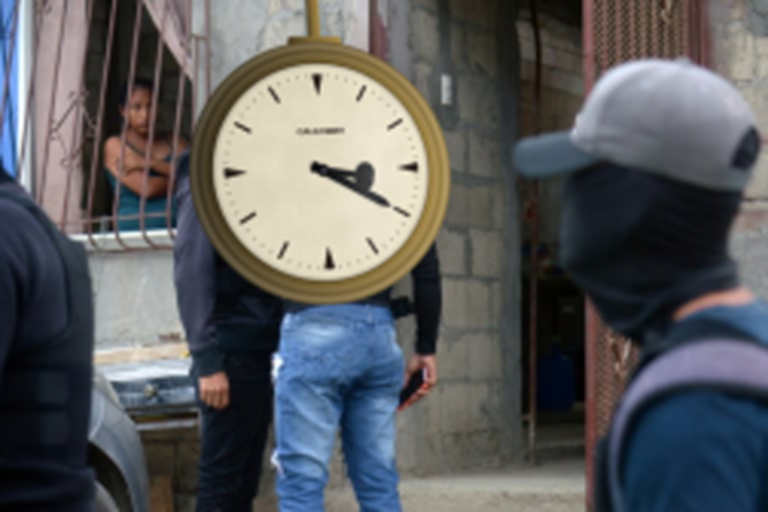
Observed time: 3:20
